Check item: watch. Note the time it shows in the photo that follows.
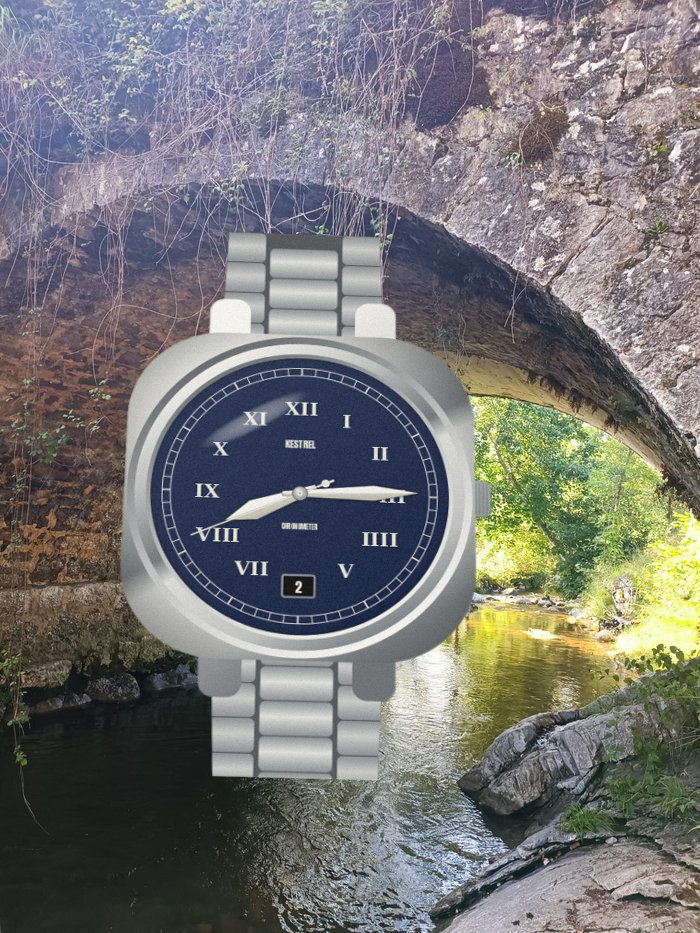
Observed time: 8:14:41
